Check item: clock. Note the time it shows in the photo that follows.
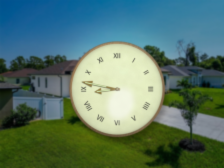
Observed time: 8:47
